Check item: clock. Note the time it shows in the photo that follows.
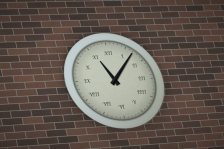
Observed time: 11:07
